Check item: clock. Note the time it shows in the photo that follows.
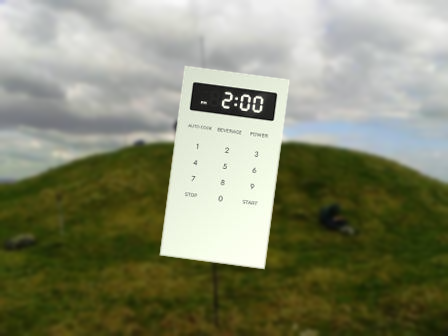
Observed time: 2:00
